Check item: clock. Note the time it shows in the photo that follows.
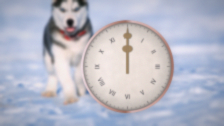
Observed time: 12:00
